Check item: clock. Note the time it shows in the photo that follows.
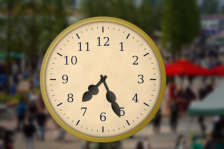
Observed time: 7:26
